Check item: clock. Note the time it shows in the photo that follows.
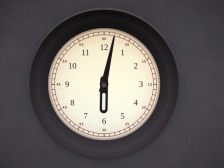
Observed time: 6:02
